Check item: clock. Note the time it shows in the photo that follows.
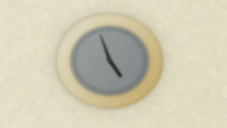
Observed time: 4:57
